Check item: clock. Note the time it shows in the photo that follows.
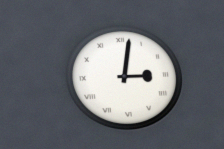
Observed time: 3:02
